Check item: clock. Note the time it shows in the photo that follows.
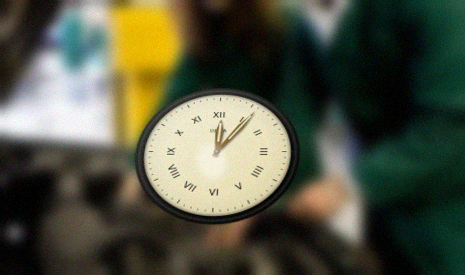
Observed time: 12:06
